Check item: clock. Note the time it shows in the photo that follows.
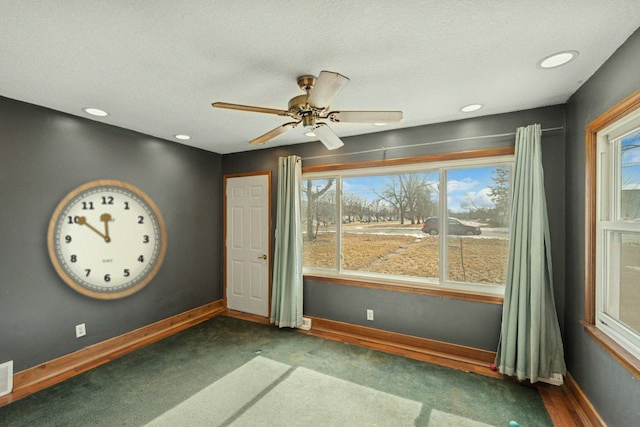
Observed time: 11:51
